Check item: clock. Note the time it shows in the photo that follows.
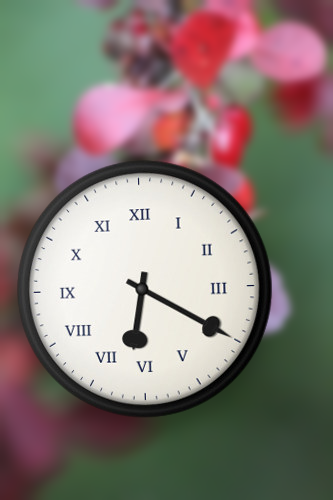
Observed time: 6:20
